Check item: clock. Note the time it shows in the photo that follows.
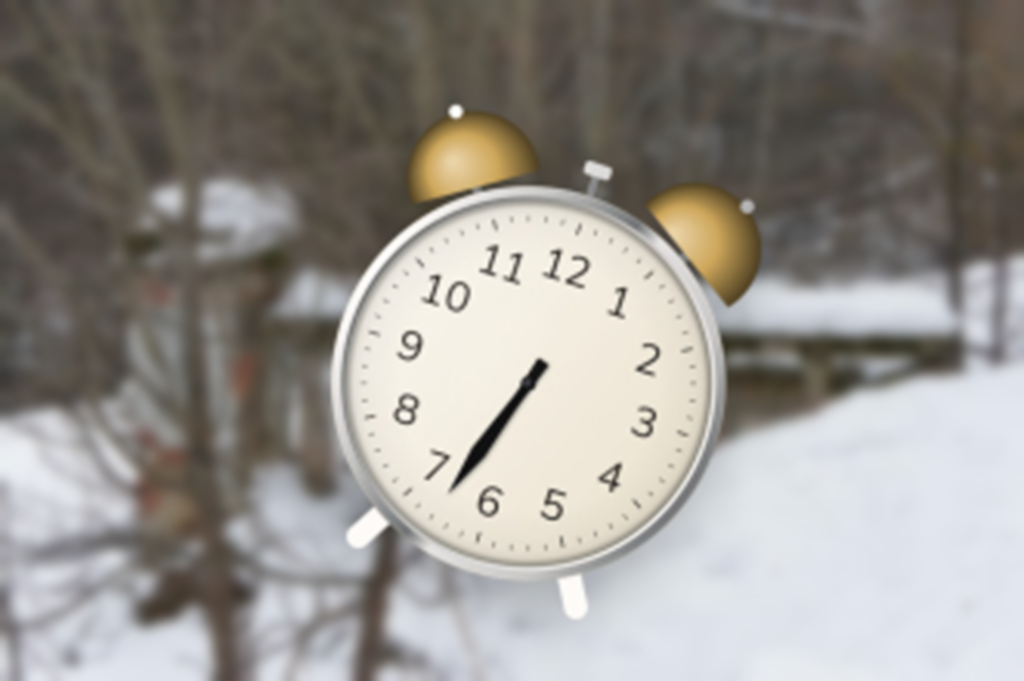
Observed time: 6:33
